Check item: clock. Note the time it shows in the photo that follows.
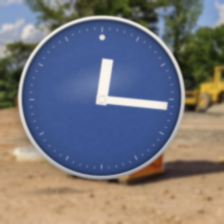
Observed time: 12:16
